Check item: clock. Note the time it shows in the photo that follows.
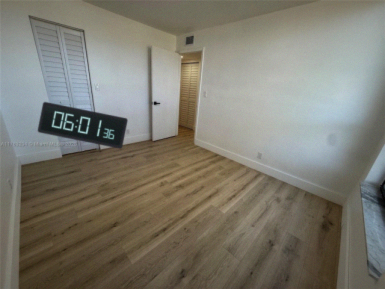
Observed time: 6:01:36
